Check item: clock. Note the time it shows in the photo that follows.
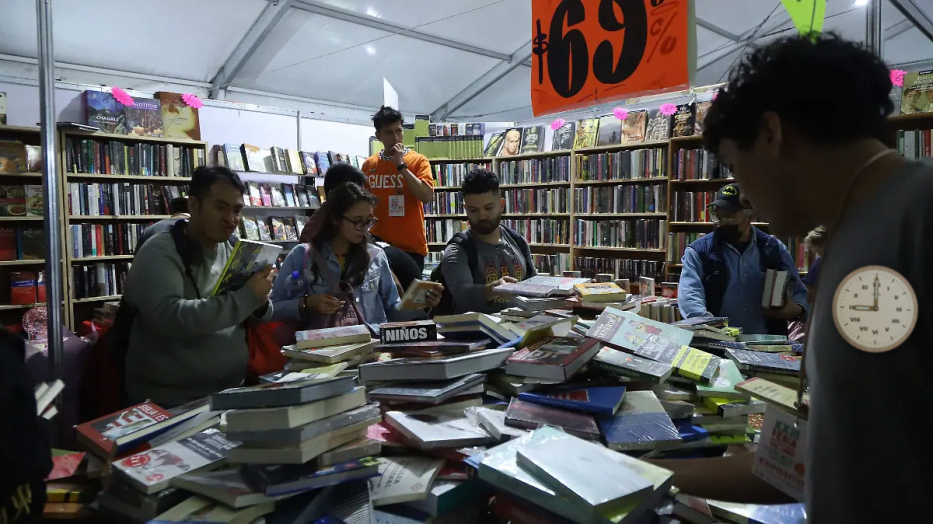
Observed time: 9:00
